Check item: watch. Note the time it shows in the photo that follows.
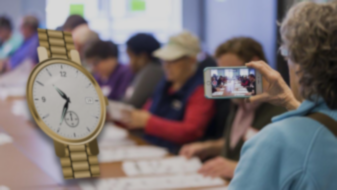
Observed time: 10:35
